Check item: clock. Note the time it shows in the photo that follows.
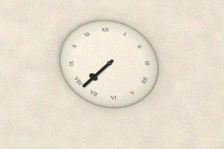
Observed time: 7:38
